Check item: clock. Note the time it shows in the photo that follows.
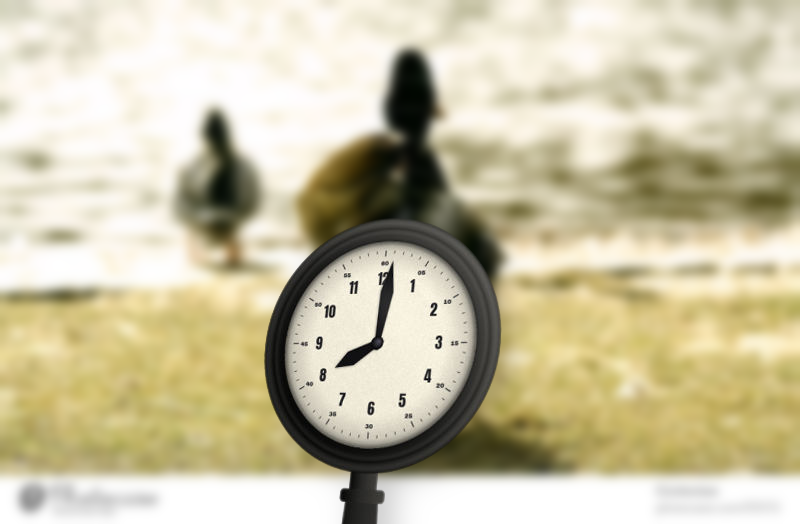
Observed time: 8:01
